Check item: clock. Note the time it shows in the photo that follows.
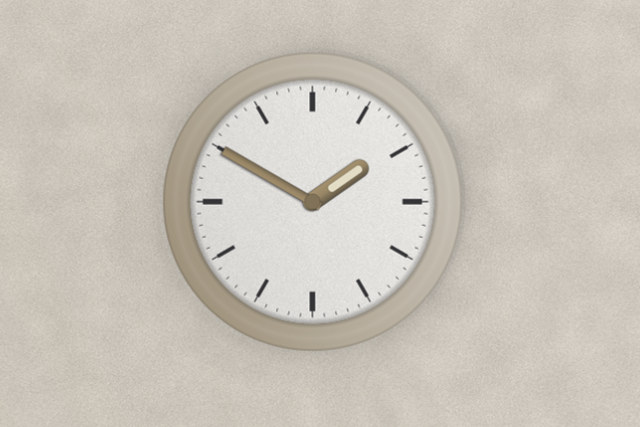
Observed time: 1:50
